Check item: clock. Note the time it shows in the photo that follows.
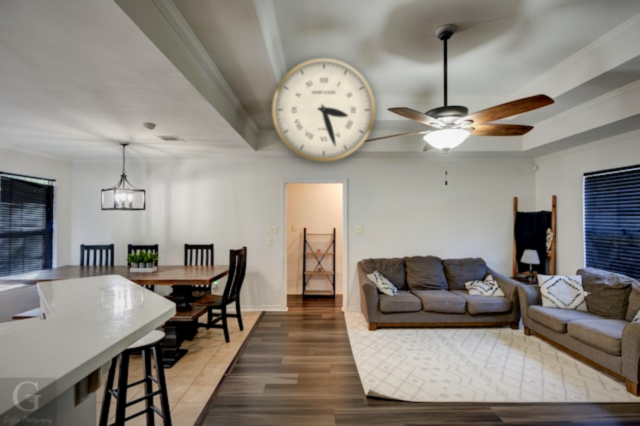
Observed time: 3:27
